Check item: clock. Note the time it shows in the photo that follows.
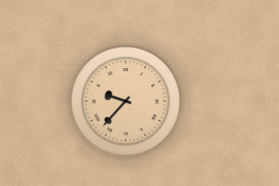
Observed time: 9:37
